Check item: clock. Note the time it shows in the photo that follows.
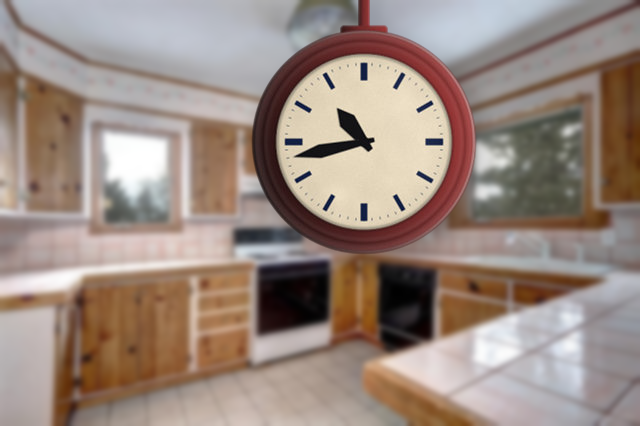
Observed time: 10:43
